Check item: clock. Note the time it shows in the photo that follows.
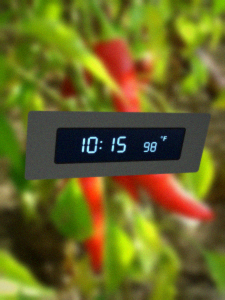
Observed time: 10:15
